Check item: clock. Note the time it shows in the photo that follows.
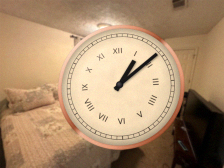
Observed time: 1:09
